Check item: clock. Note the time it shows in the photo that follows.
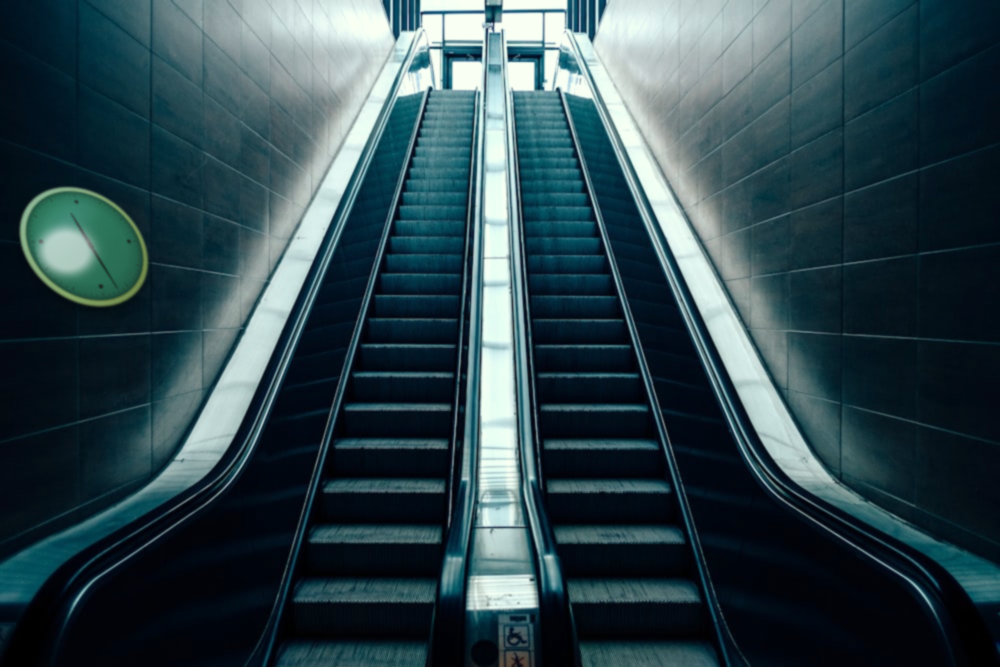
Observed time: 11:27
